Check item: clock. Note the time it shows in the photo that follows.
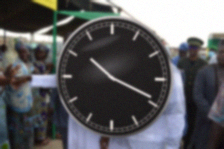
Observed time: 10:19
